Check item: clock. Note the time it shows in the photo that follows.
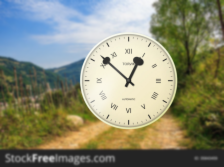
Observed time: 12:52
